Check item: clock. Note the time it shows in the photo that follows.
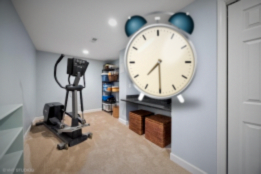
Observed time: 7:30
